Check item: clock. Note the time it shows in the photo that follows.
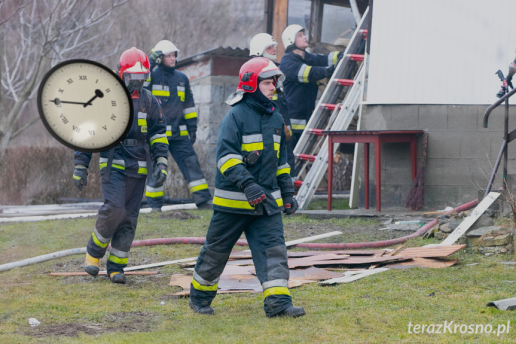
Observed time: 1:46
